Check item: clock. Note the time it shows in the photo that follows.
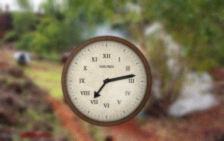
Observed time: 7:13
